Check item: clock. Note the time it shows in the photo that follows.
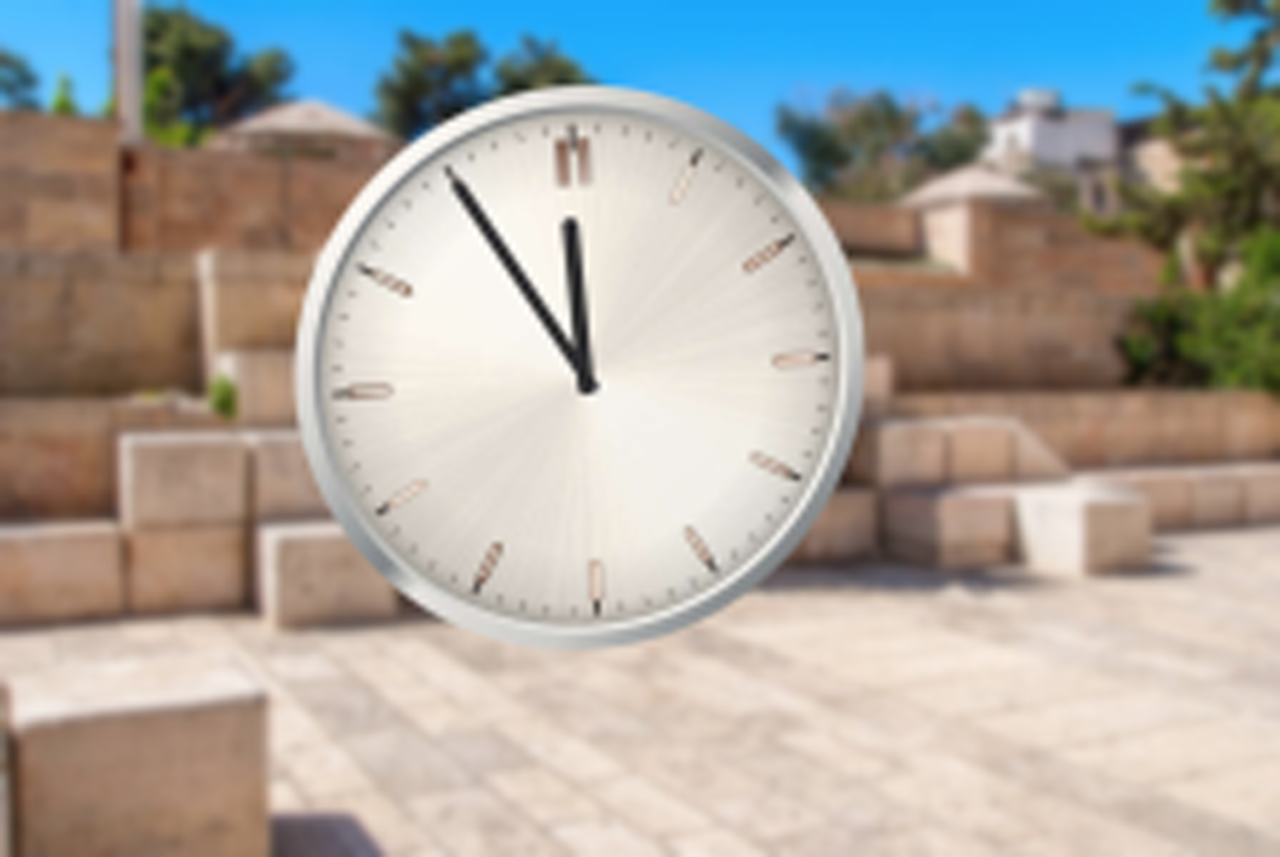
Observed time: 11:55
